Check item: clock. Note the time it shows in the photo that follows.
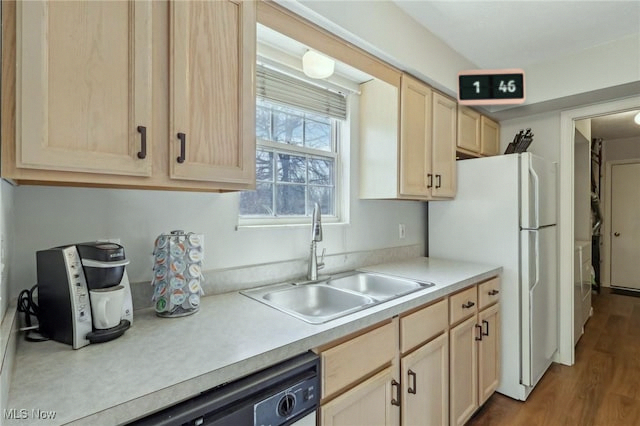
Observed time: 1:46
